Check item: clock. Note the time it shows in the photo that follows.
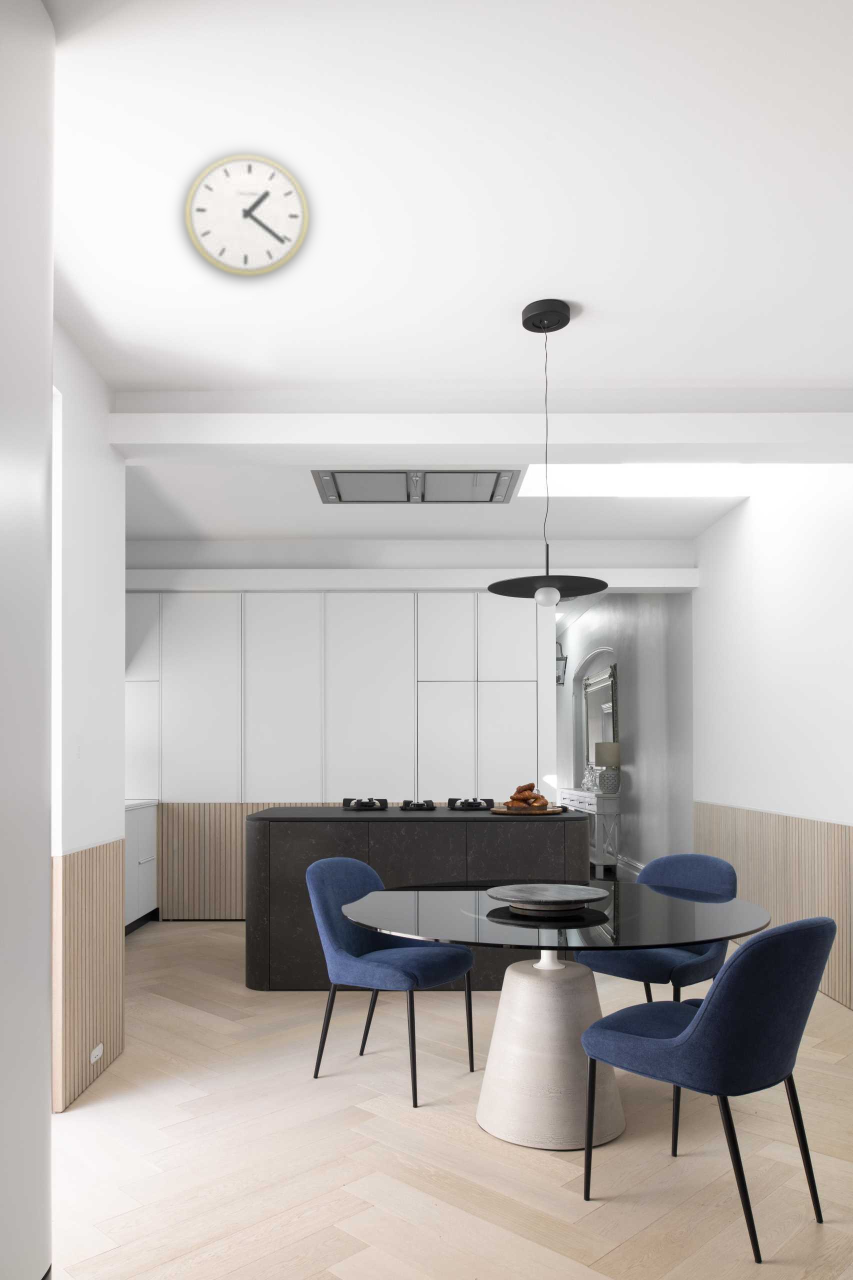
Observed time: 1:21
